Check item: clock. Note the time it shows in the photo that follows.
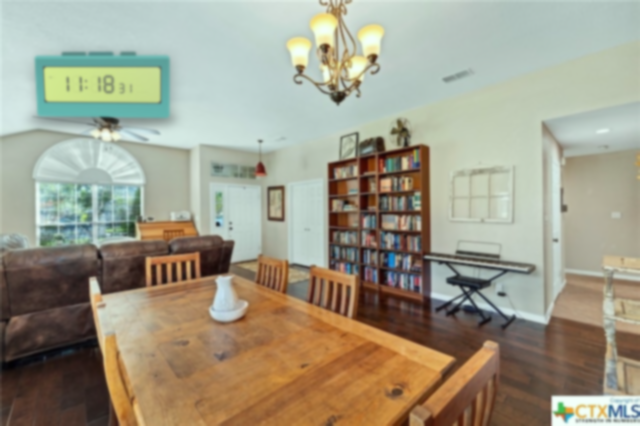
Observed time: 11:18
